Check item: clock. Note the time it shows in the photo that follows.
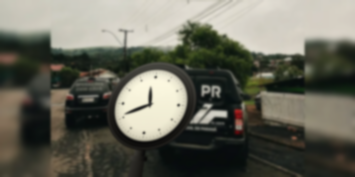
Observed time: 11:41
